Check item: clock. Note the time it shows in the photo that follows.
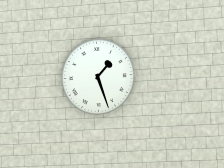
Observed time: 1:27
